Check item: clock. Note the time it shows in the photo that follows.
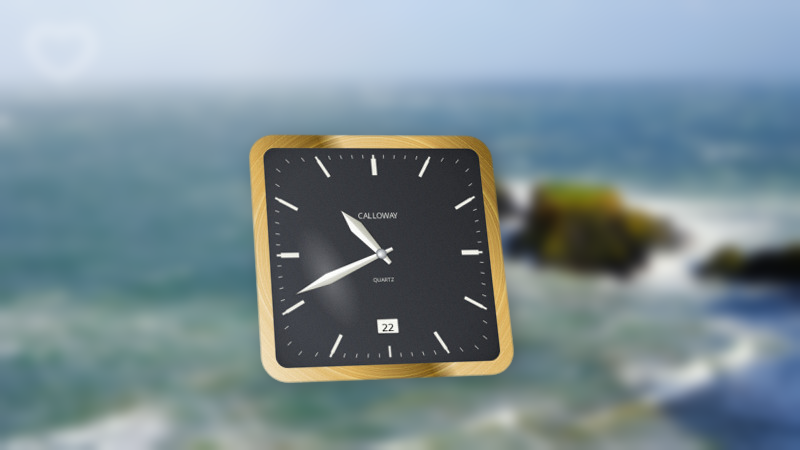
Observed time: 10:41
